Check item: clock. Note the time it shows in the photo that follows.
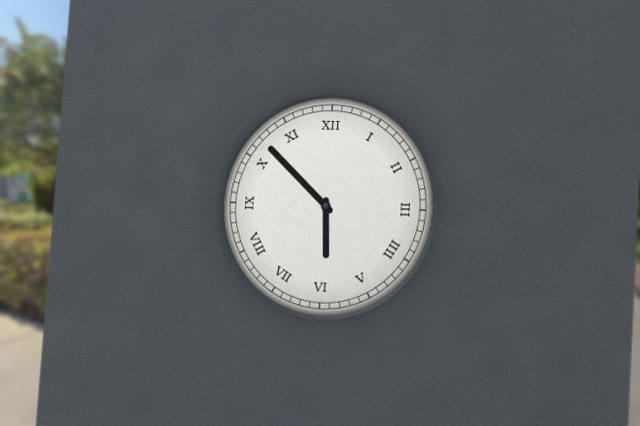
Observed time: 5:52
